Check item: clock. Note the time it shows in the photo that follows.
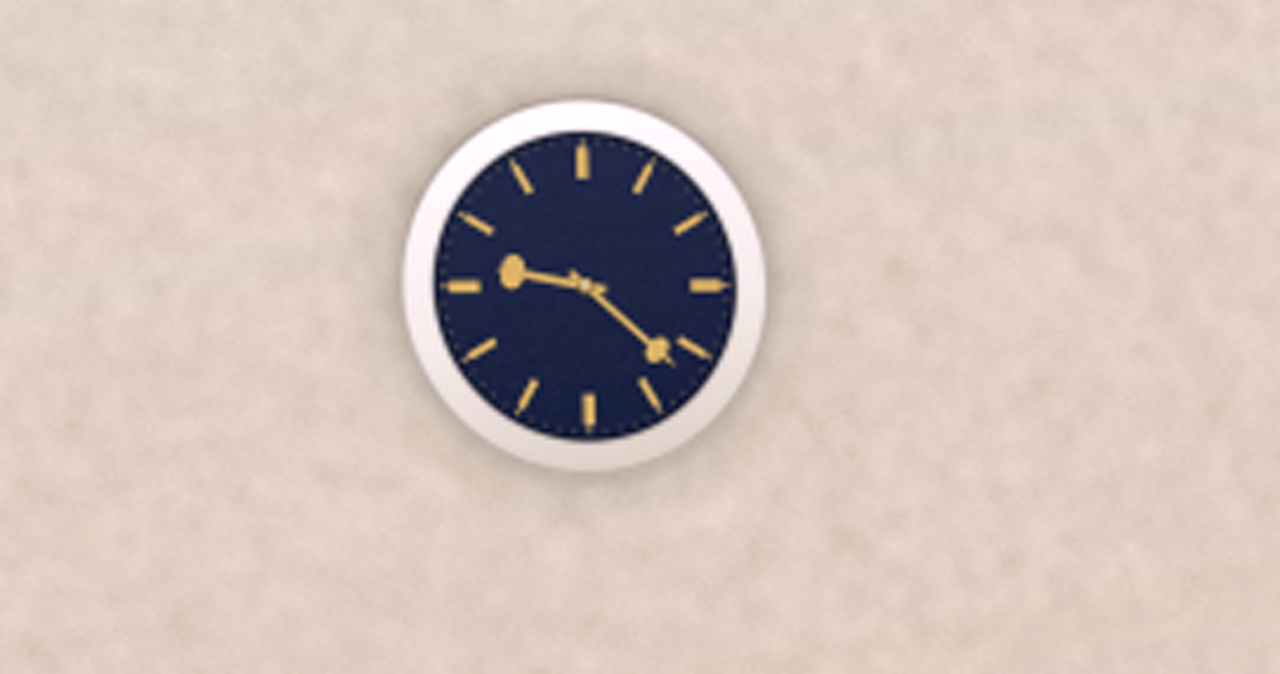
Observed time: 9:22
